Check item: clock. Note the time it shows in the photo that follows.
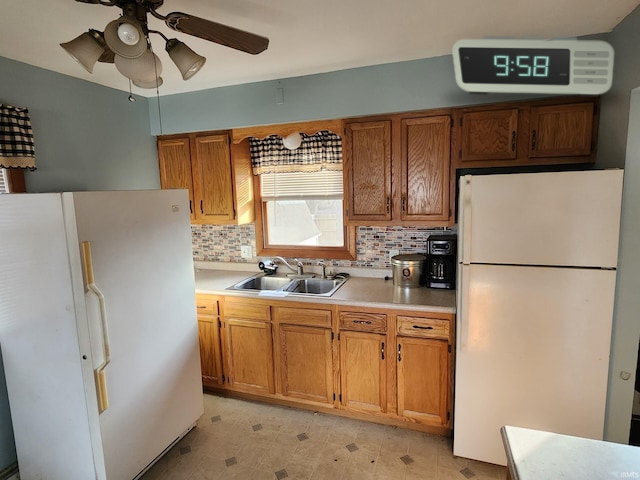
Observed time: 9:58
